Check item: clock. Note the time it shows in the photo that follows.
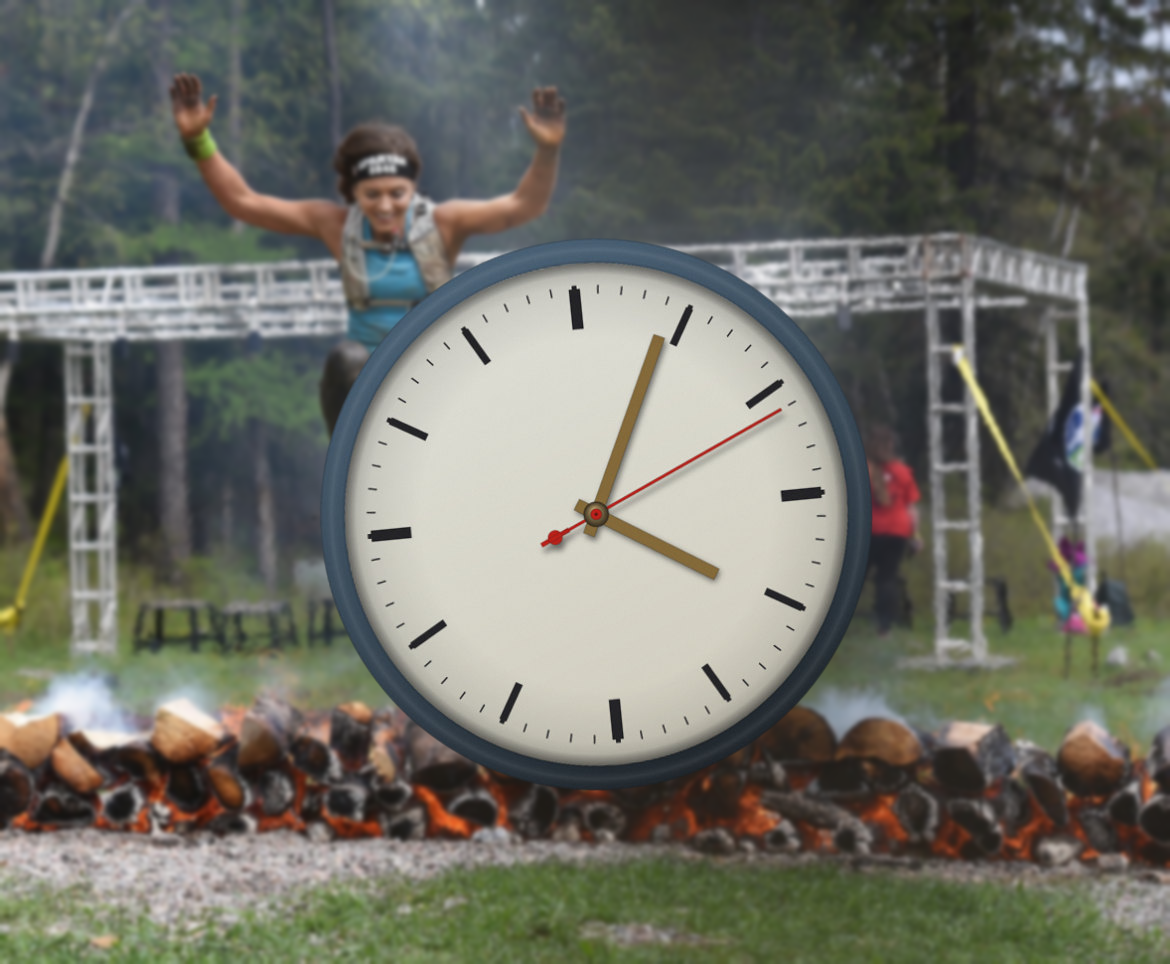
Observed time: 4:04:11
